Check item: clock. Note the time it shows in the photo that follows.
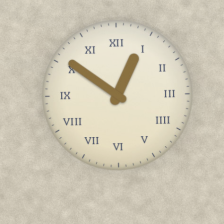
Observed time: 12:51
